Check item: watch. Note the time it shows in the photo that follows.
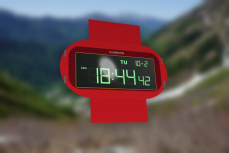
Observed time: 18:44:42
